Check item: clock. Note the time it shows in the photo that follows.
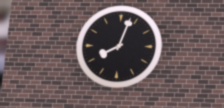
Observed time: 8:03
